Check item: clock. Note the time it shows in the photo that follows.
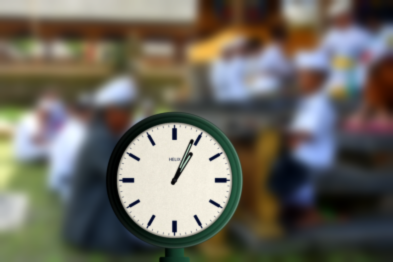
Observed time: 1:04
